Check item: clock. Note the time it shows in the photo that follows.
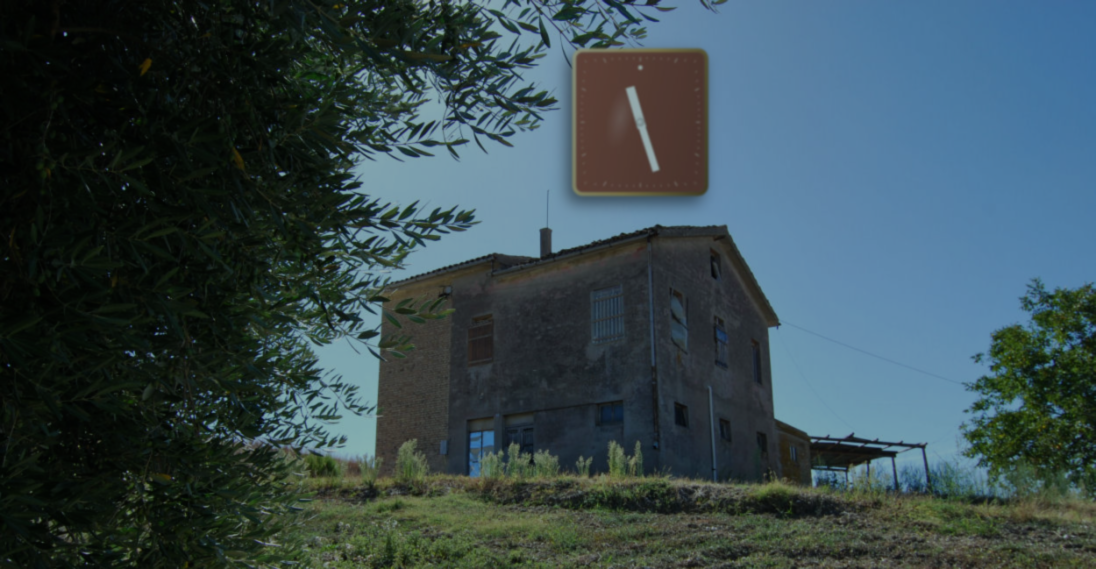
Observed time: 11:27
